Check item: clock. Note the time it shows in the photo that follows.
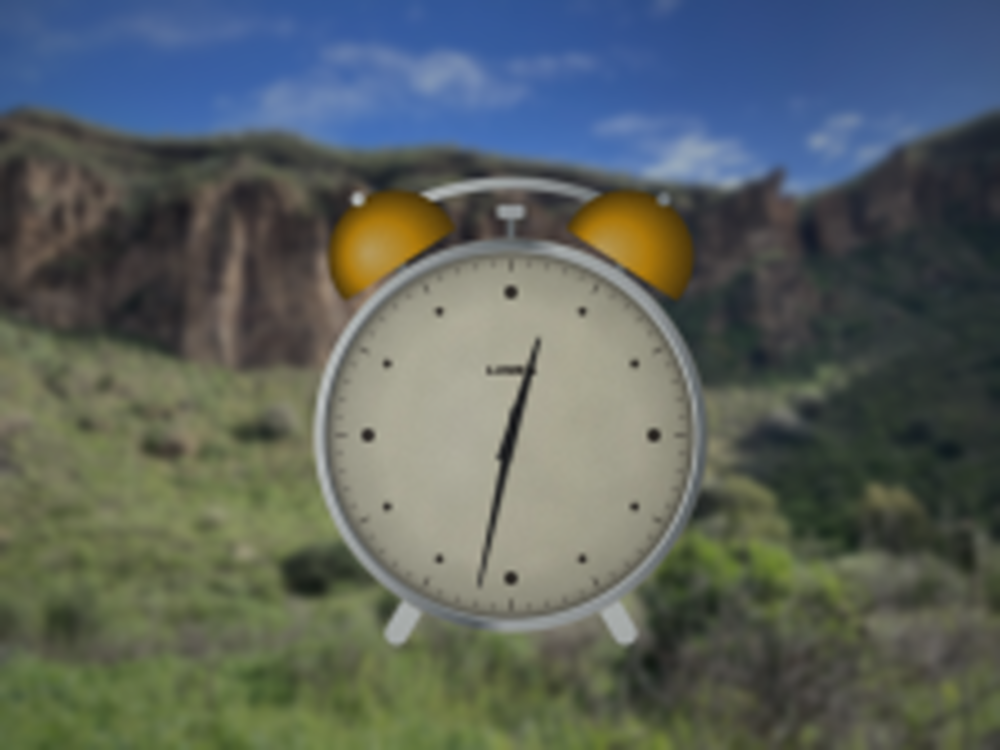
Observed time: 12:32
